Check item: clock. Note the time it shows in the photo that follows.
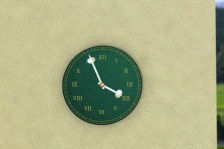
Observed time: 3:56
